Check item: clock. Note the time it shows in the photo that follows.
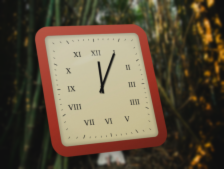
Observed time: 12:05
